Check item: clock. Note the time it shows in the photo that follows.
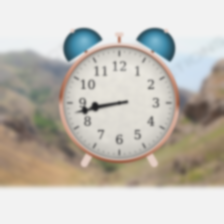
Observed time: 8:43
